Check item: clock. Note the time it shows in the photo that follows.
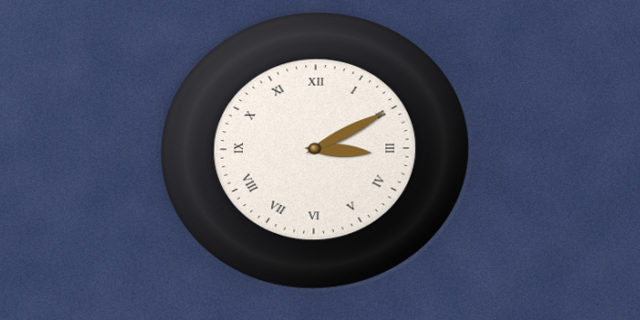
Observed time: 3:10
